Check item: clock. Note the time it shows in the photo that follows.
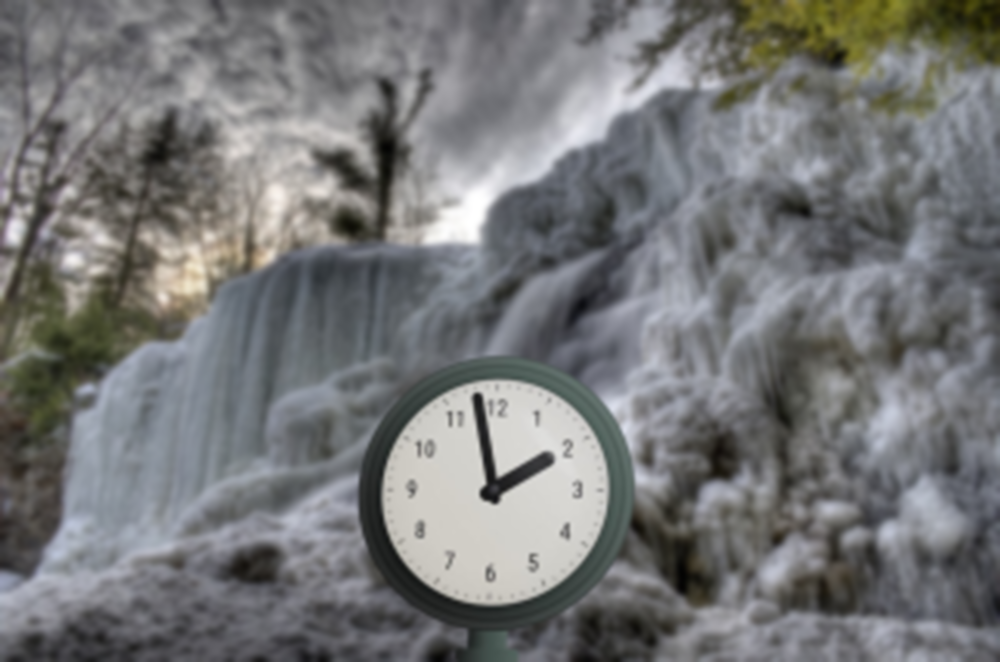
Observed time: 1:58
